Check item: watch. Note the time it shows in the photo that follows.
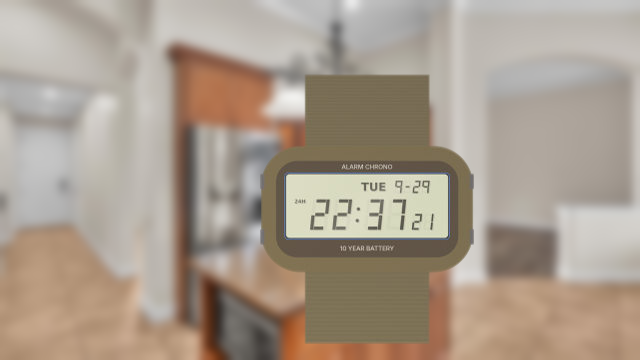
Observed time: 22:37:21
